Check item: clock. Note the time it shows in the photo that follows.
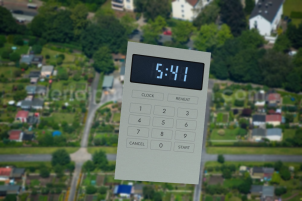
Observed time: 5:41
